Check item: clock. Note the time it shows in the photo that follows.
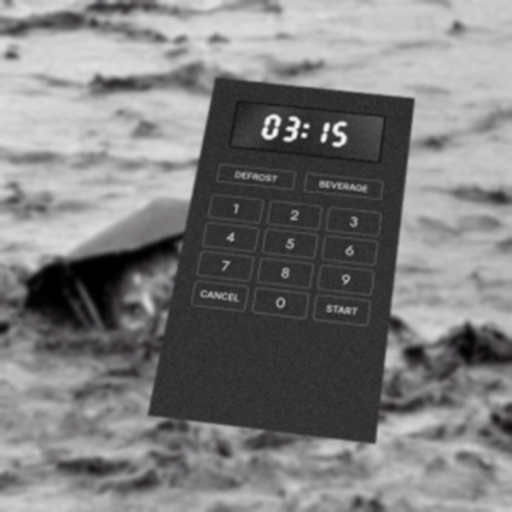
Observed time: 3:15
